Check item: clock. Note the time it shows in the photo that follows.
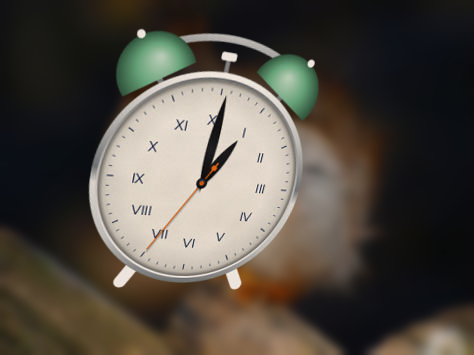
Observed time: 1:00:35
